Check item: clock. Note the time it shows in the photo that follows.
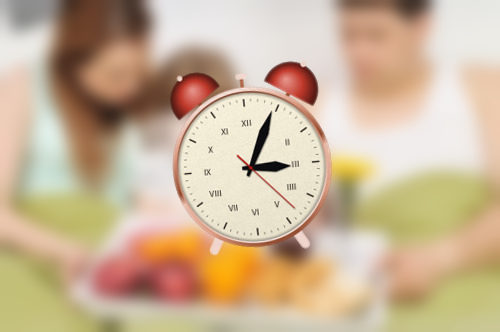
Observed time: 3:04:23
